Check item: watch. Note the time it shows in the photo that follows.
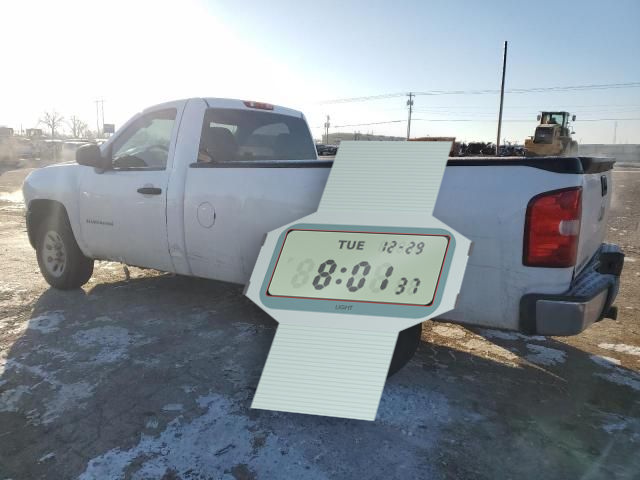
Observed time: 8:01:37
